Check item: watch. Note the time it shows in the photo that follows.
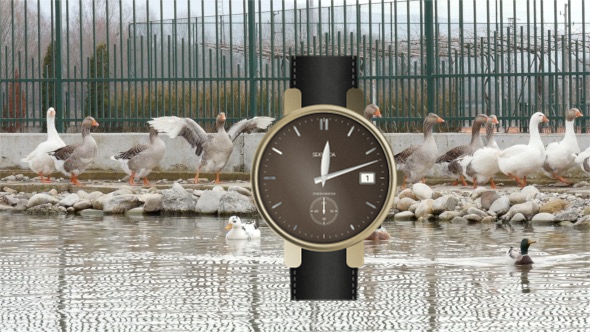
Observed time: 12:12
